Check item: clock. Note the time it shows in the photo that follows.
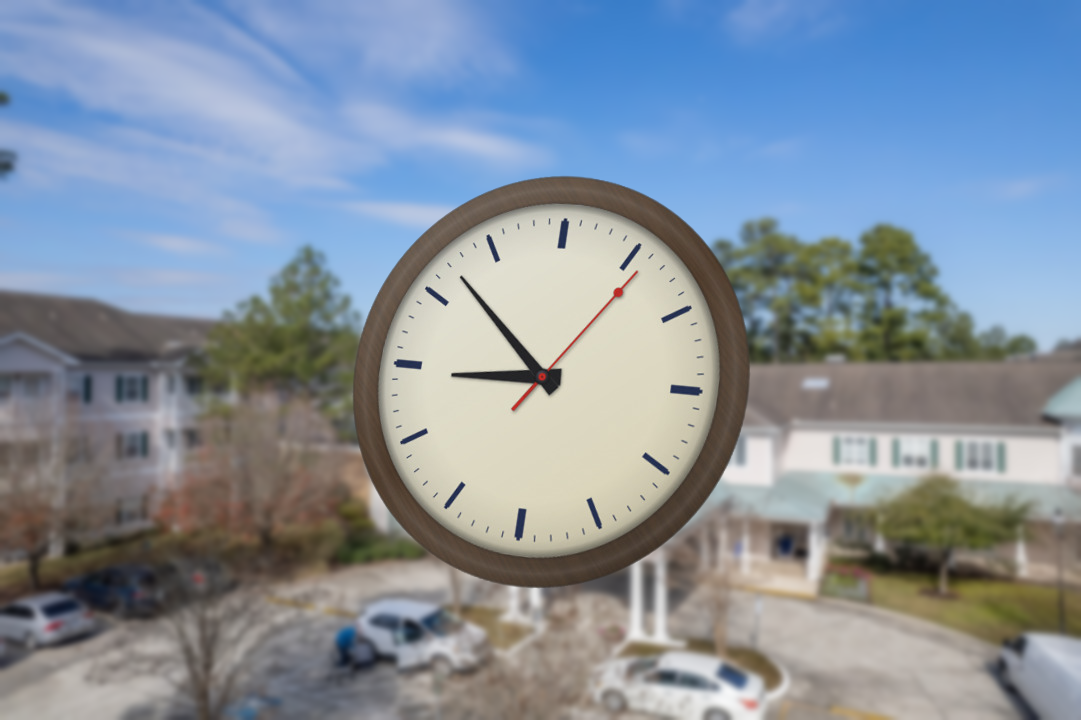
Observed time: 8:52:06
